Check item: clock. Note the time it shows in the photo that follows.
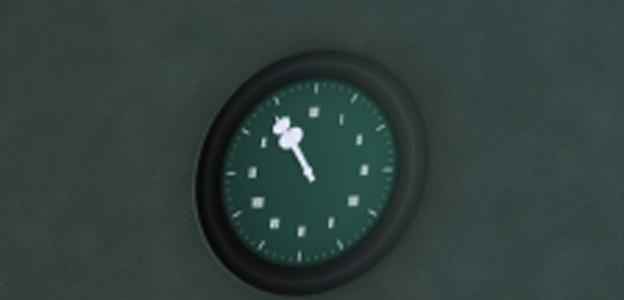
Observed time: 10:54
